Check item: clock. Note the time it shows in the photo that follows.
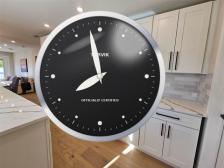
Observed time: 7:58
